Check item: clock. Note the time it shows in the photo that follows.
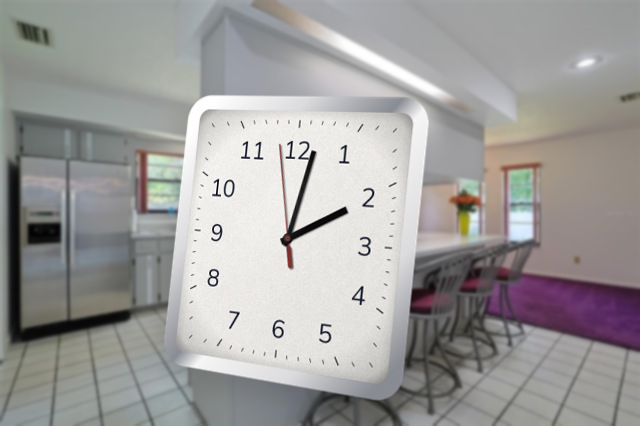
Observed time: 2:01:58
